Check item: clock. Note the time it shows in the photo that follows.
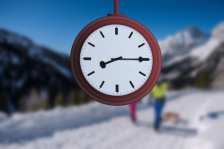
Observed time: 8:15
